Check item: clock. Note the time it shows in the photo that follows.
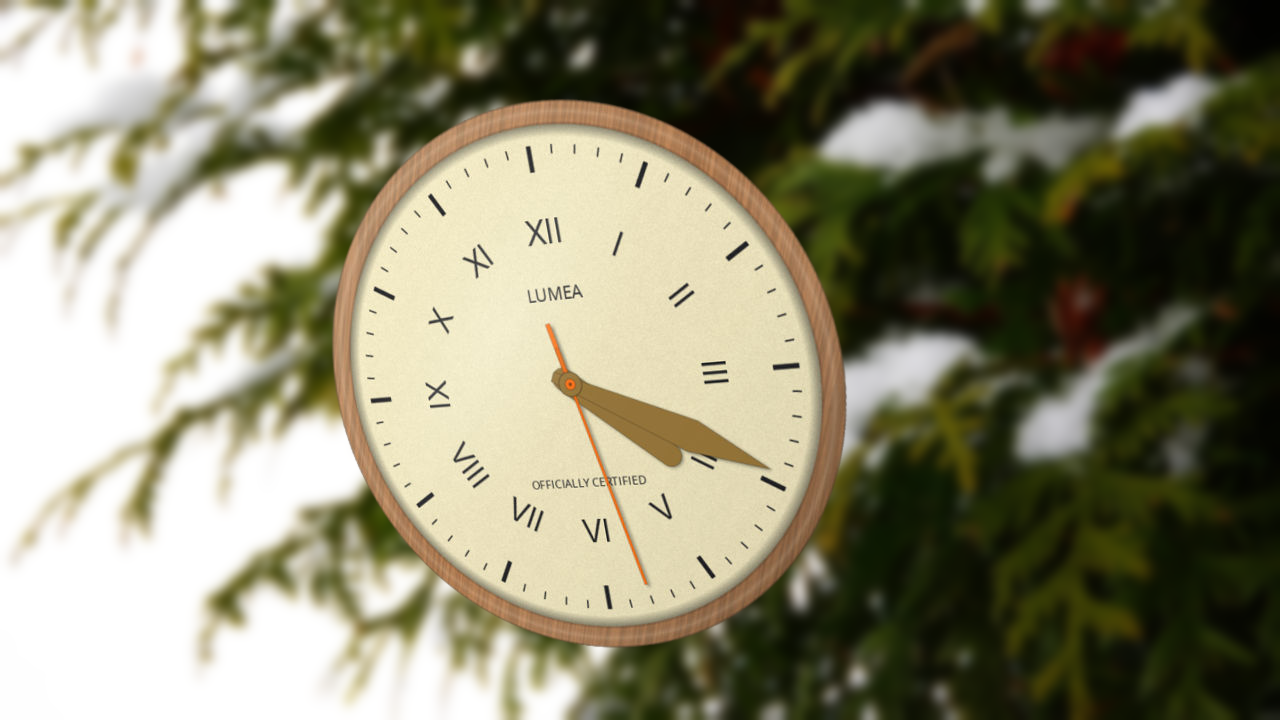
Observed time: 4:19:28
